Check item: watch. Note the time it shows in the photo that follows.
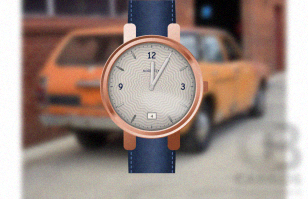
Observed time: 12:05
